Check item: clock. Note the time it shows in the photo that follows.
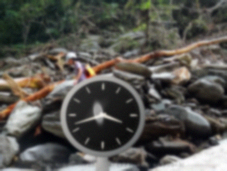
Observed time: 3:42
